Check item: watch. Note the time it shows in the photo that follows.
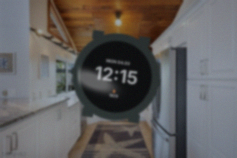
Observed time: 12:15
